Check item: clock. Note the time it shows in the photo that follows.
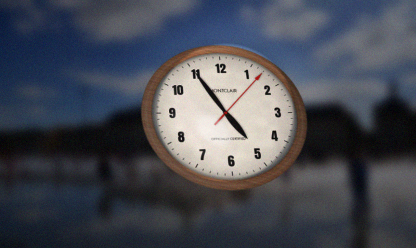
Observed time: 4:55:07
